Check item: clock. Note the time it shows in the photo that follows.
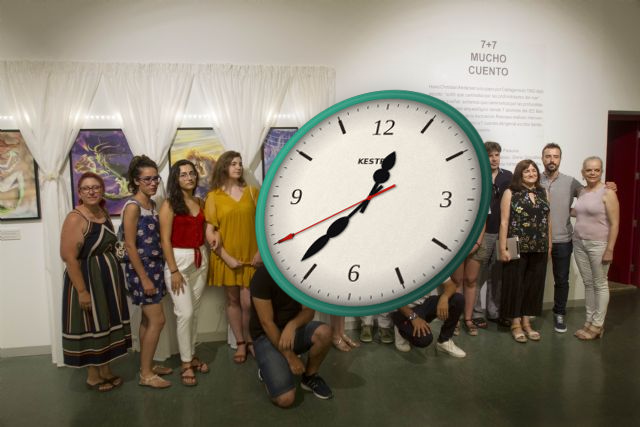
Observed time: 12:36:40
